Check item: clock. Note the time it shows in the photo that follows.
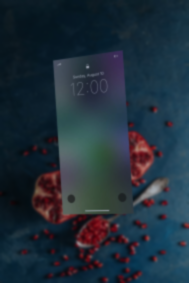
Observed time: 12:00
